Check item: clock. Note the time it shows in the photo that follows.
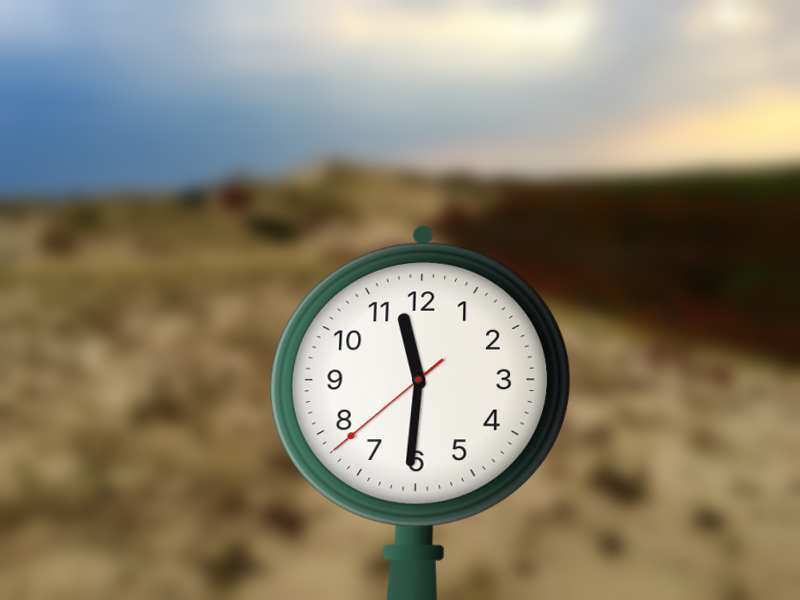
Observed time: 11:30:38
